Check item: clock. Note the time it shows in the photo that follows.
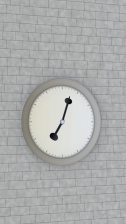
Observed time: 7:03
